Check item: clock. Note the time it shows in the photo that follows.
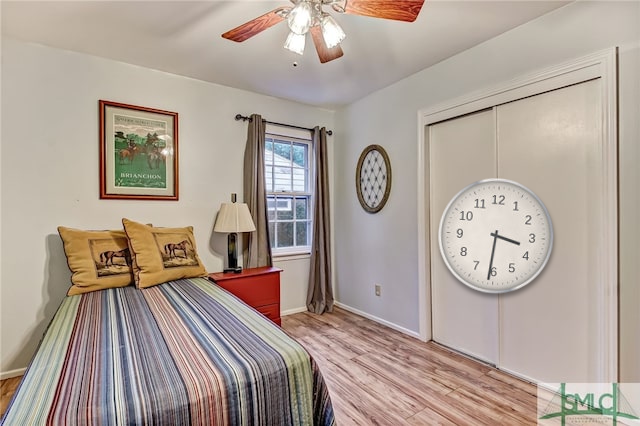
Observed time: 3:31
